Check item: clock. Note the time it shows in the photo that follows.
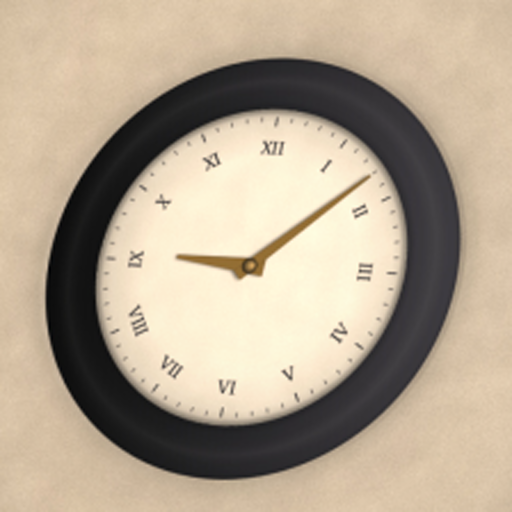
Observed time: 9:08
